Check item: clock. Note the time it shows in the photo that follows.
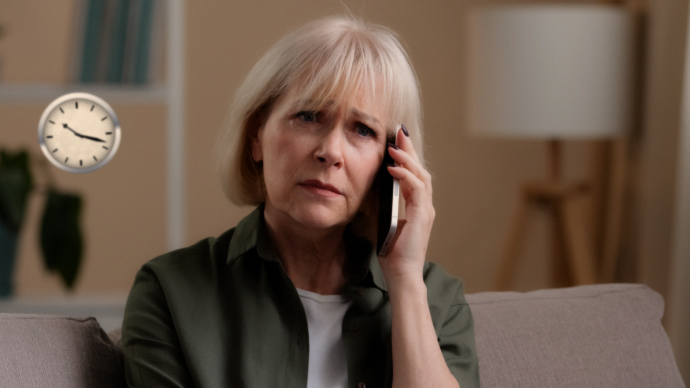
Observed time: 10:18
